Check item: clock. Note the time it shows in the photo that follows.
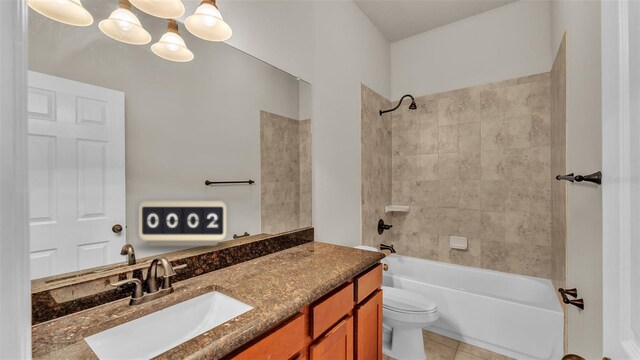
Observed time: 0:02
